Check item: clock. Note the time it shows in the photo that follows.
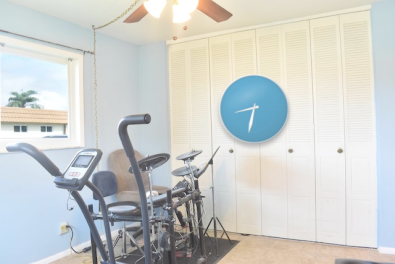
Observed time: 8:32
